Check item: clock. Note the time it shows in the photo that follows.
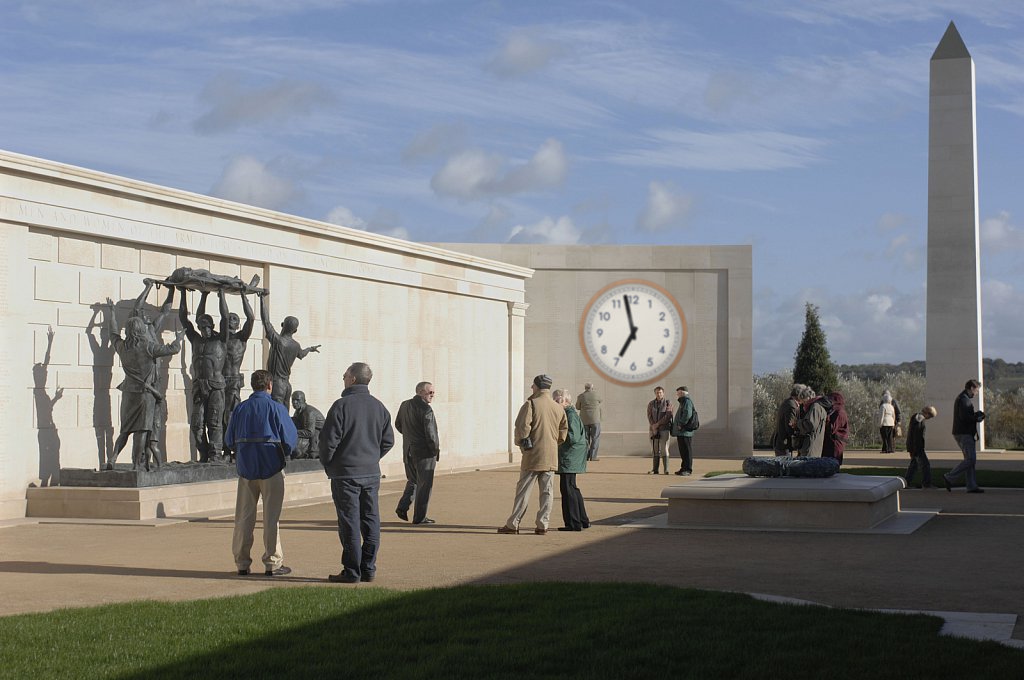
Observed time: 6:58
